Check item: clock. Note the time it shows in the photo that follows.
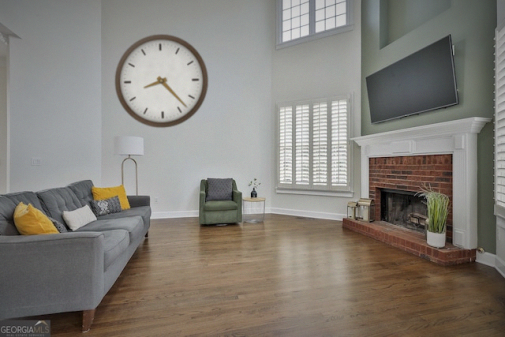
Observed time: 8:23
